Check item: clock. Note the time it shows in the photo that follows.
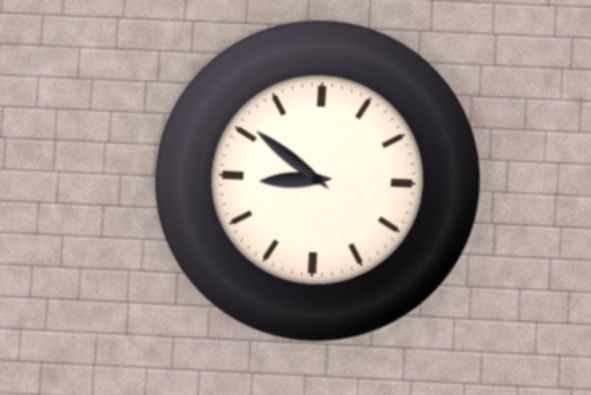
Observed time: 8:51
